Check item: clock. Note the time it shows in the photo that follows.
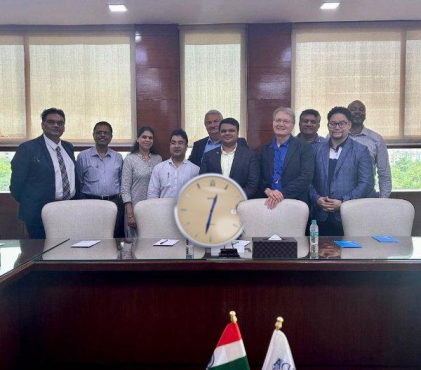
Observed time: 12:32
